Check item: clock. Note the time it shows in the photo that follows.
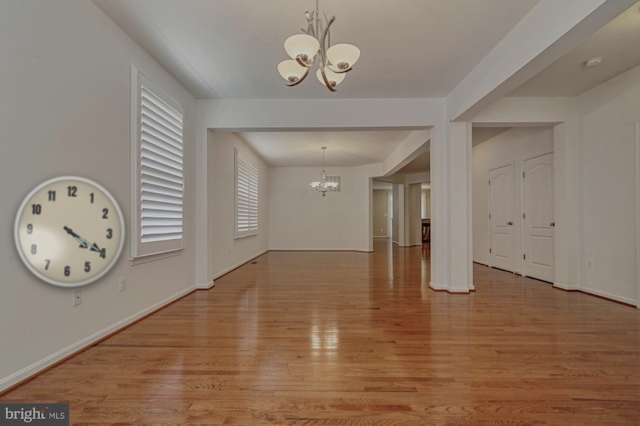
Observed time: 4:20
